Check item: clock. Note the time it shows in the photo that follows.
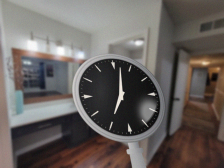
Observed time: 7:02
